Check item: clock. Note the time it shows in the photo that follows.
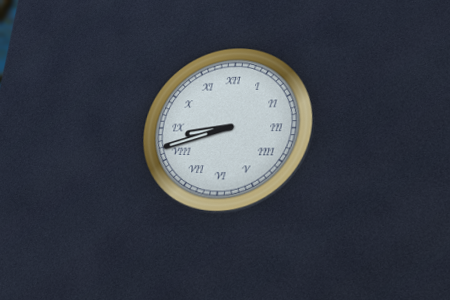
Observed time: 8:42
